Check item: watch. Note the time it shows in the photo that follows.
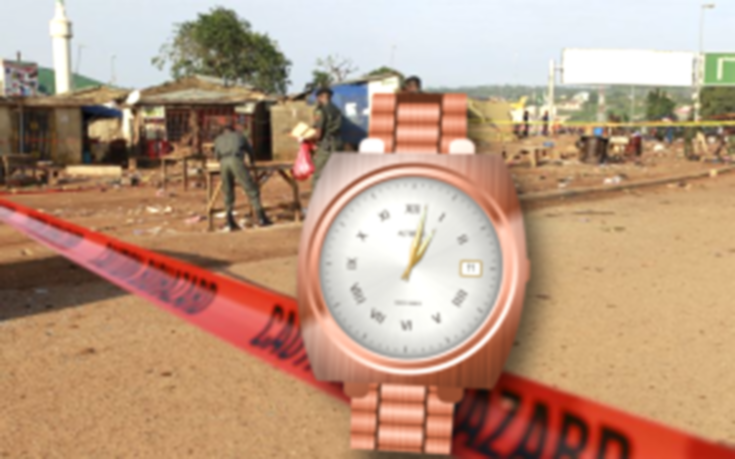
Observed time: 1:02
